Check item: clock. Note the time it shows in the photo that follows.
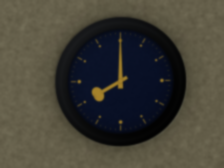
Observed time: 8:00
